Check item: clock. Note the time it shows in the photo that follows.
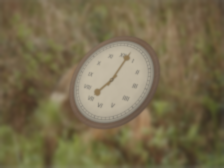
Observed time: 7:02
